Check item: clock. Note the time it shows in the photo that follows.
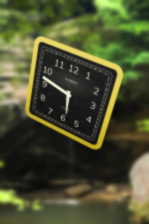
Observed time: 5:47
